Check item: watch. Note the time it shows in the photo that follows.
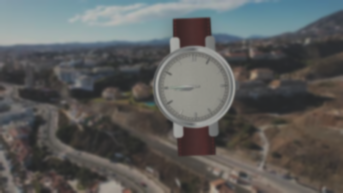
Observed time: 8:45
